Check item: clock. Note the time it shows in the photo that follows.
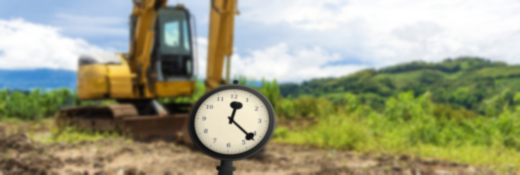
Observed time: 12:22
